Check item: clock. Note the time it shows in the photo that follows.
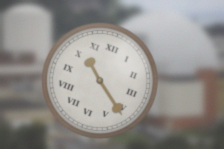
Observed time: 10:21
